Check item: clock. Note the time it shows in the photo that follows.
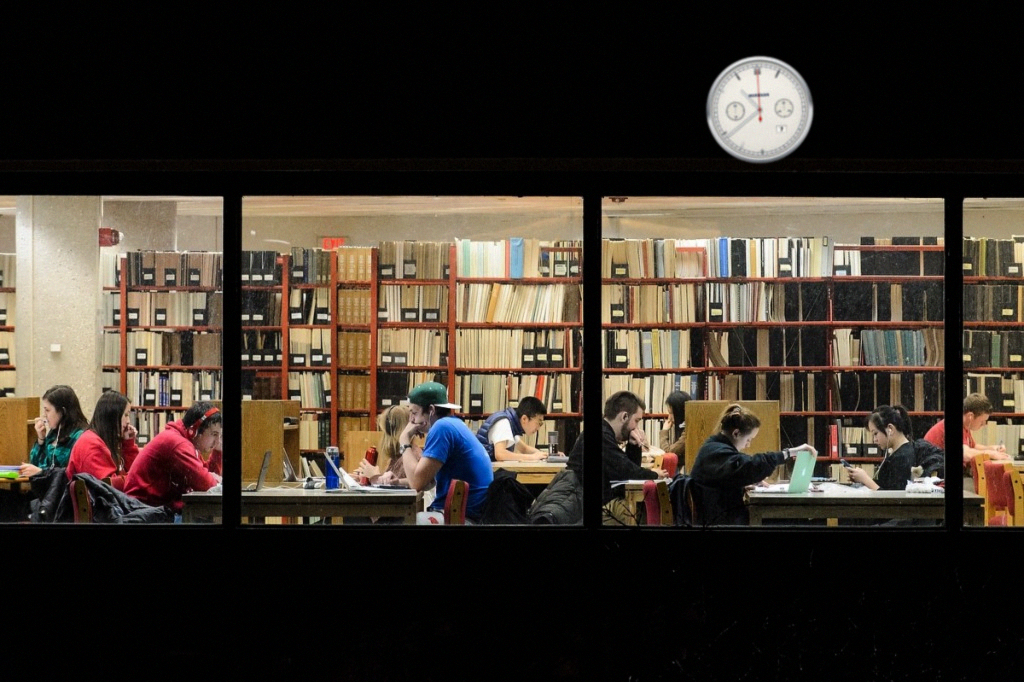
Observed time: 10:39
